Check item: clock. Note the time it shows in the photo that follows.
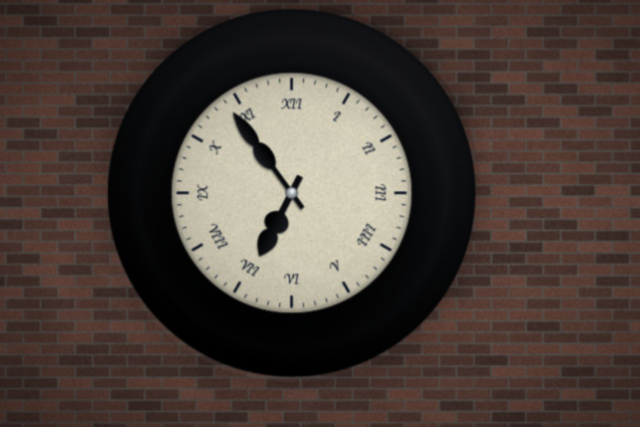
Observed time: 6:54
